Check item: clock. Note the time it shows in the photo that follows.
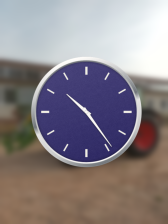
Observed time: 10:24
